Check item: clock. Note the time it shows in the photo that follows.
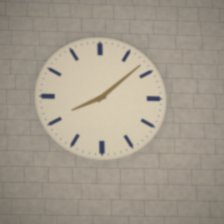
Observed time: 8:08
